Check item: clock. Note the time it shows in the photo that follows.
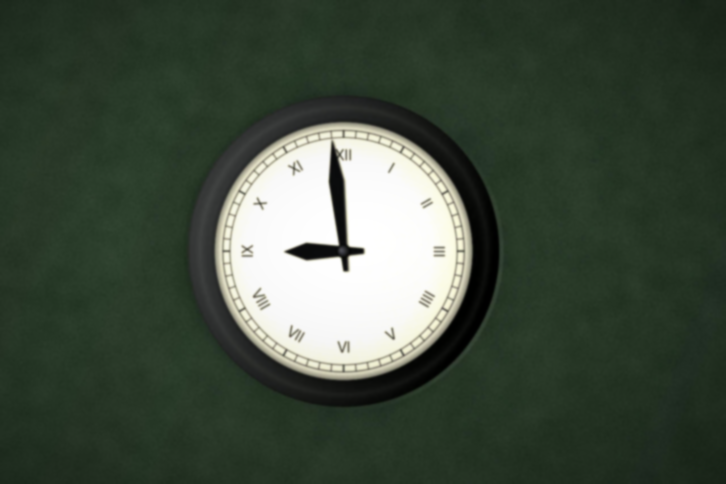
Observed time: 8:59
